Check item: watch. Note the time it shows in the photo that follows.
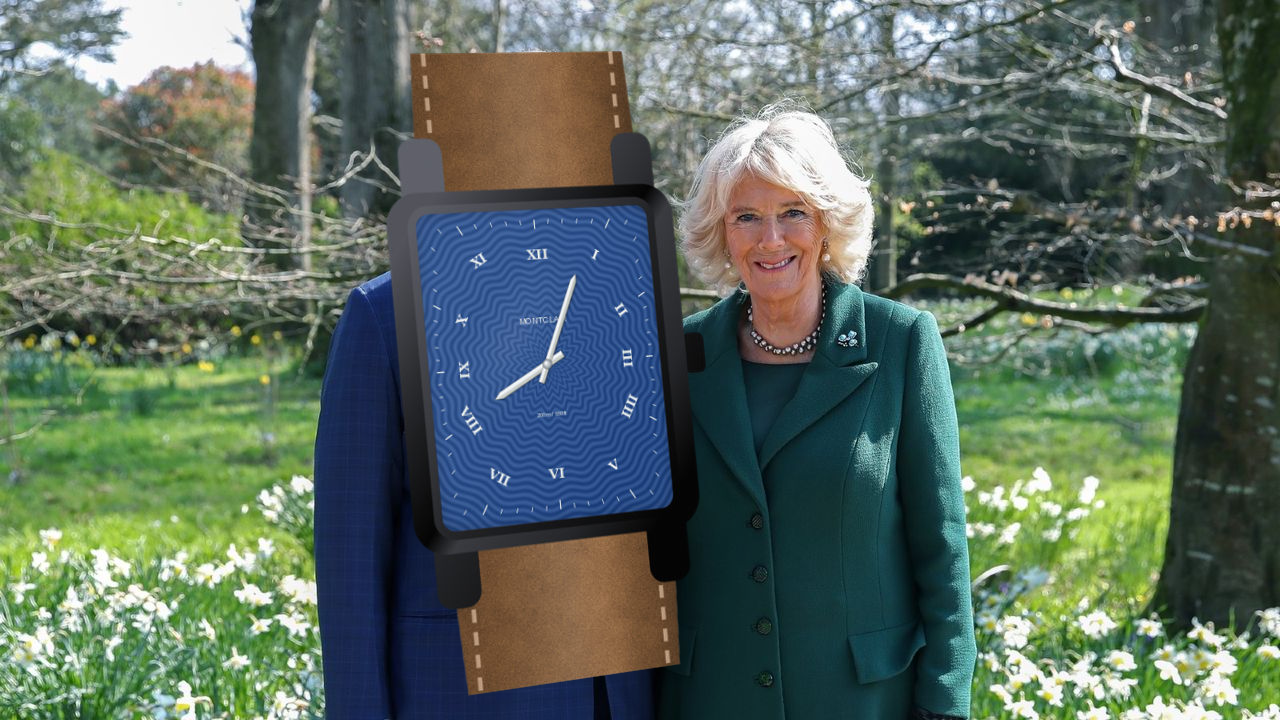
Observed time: 8:04
